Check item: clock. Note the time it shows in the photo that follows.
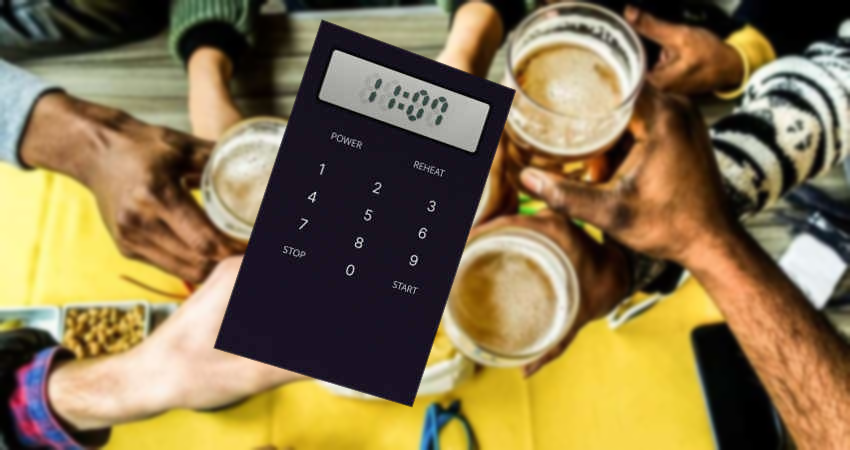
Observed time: 11:07
